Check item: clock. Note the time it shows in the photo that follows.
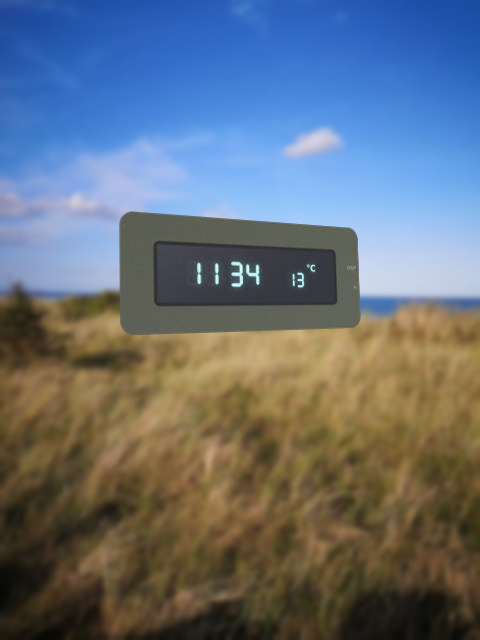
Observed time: 11:34
